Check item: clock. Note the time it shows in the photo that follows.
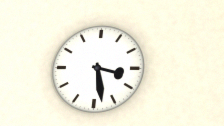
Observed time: 3:28
